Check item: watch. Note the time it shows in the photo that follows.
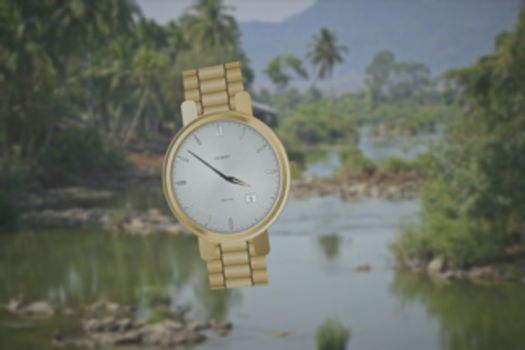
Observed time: 3:52
